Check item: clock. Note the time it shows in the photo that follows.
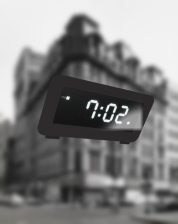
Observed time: 7:02
